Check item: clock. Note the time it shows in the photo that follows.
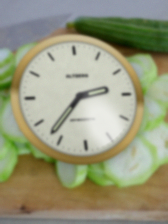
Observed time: 2:37
